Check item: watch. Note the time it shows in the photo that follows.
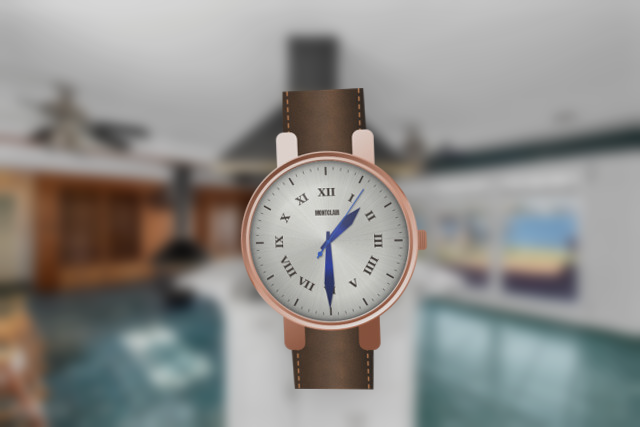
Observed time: 1:30:06
